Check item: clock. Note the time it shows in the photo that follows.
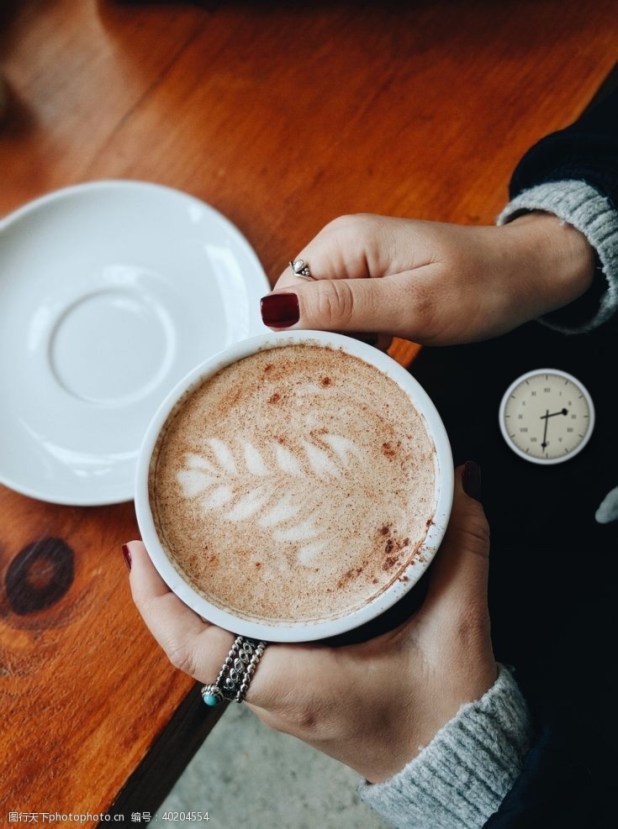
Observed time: 2:31
